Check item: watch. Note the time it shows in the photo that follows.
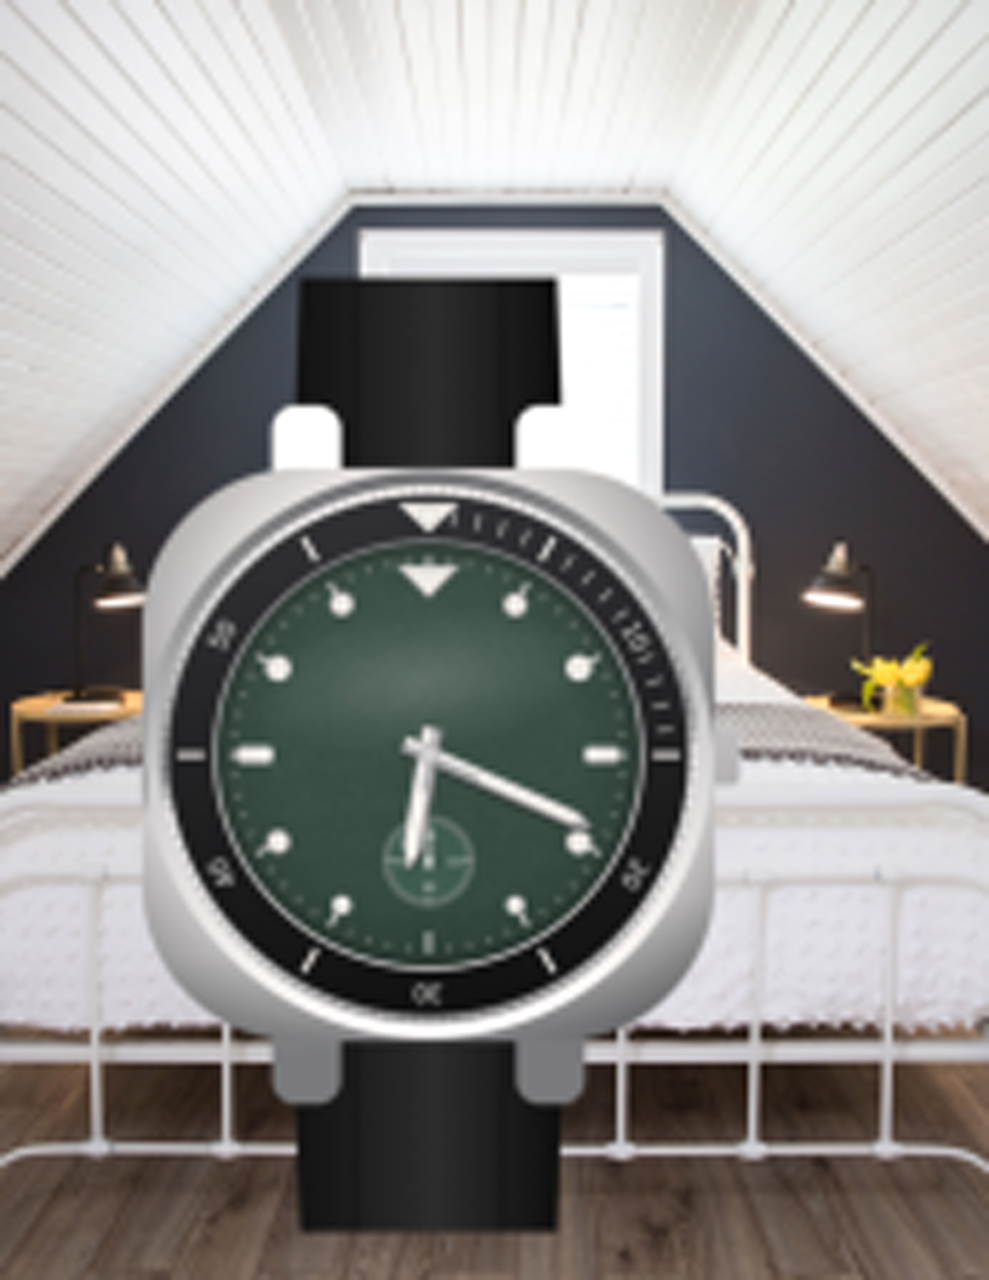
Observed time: 6:19
